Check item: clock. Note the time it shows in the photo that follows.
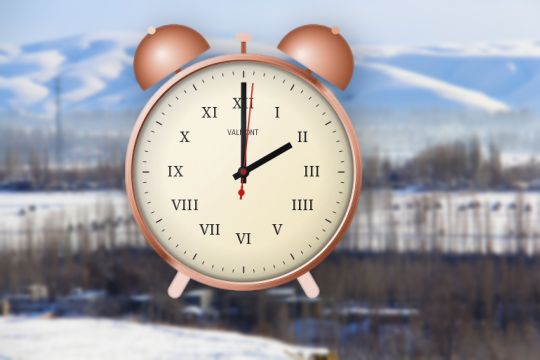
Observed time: 2:00:01
